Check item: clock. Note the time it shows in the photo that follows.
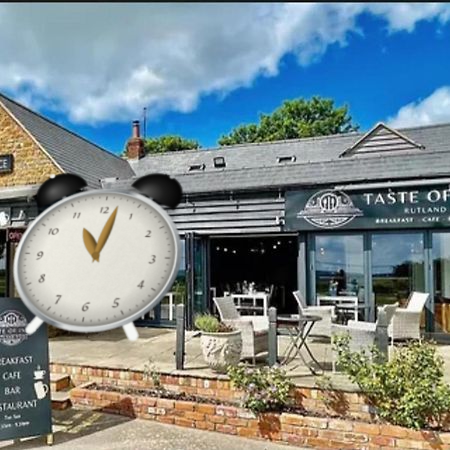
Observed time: 11:02
